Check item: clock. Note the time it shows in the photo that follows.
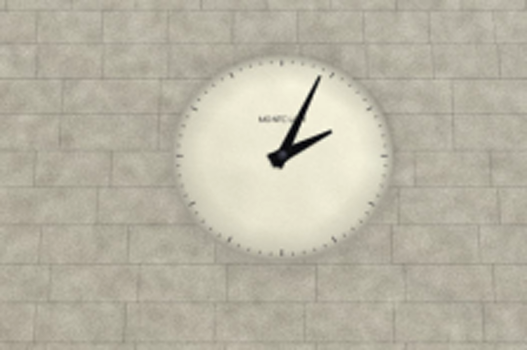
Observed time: 2:04
